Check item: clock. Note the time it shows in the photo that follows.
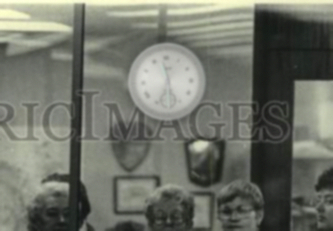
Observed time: 11:30
